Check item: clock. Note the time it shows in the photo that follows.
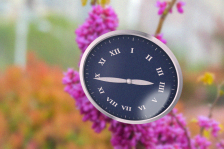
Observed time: 3:49
